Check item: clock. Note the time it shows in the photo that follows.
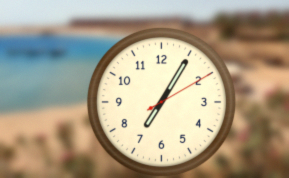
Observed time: 7:05:10
